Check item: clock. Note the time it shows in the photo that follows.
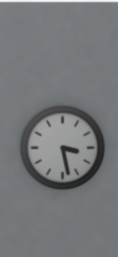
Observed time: 3:28
